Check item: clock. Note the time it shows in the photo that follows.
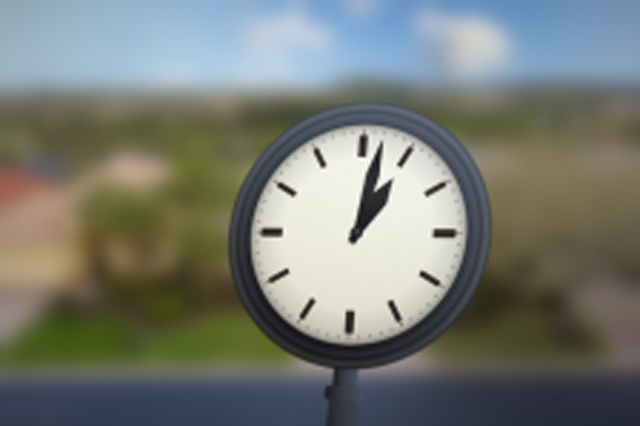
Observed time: 1:02
